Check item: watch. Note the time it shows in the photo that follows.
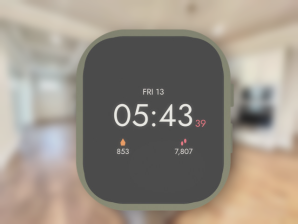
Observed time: 5:43:39
